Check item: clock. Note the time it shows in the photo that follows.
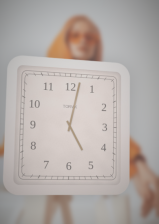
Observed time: 5:02
